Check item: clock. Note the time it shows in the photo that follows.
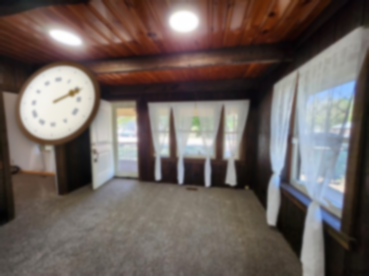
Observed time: 2:11
